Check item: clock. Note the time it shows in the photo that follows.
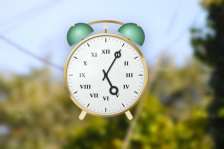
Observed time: 5:05
